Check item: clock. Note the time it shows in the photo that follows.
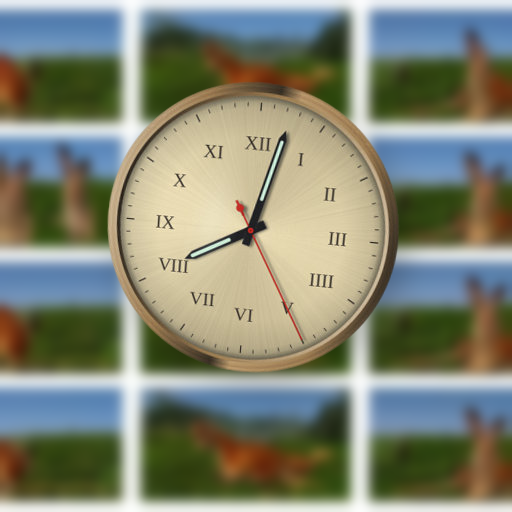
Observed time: 8:02:25
